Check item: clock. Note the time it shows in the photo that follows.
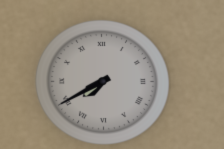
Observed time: 7:40
